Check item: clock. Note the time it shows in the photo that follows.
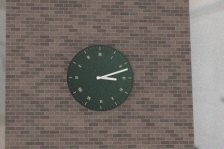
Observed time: 3:12
